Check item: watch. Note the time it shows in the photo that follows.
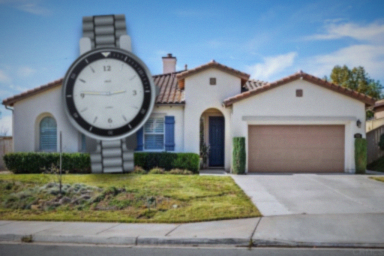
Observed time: 2:46
